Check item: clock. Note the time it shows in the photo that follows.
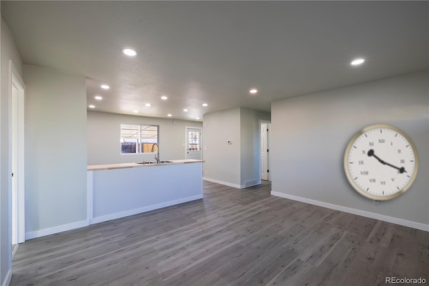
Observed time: 10:19
